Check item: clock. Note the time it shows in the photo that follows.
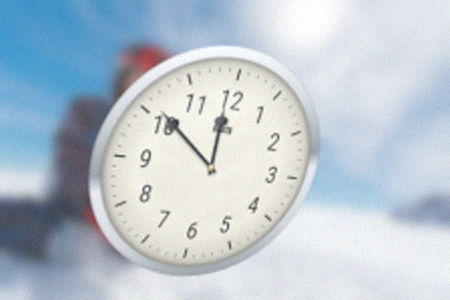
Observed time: 11:51
